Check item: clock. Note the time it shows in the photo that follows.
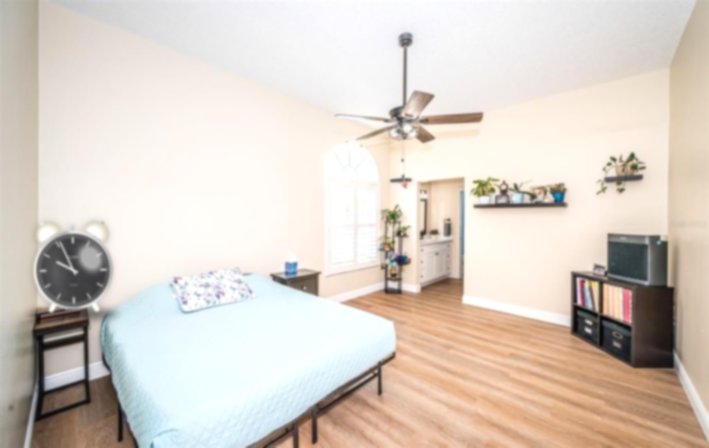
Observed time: 9:56
